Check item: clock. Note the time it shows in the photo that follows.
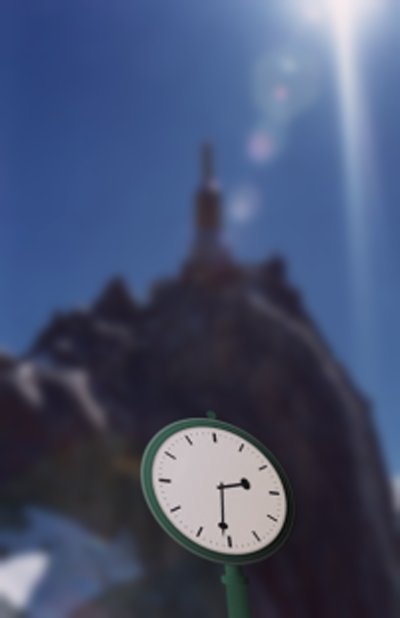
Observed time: 2:31
